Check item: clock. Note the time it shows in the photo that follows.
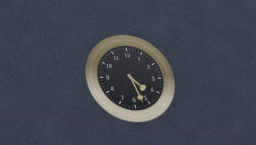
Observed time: 4:27
